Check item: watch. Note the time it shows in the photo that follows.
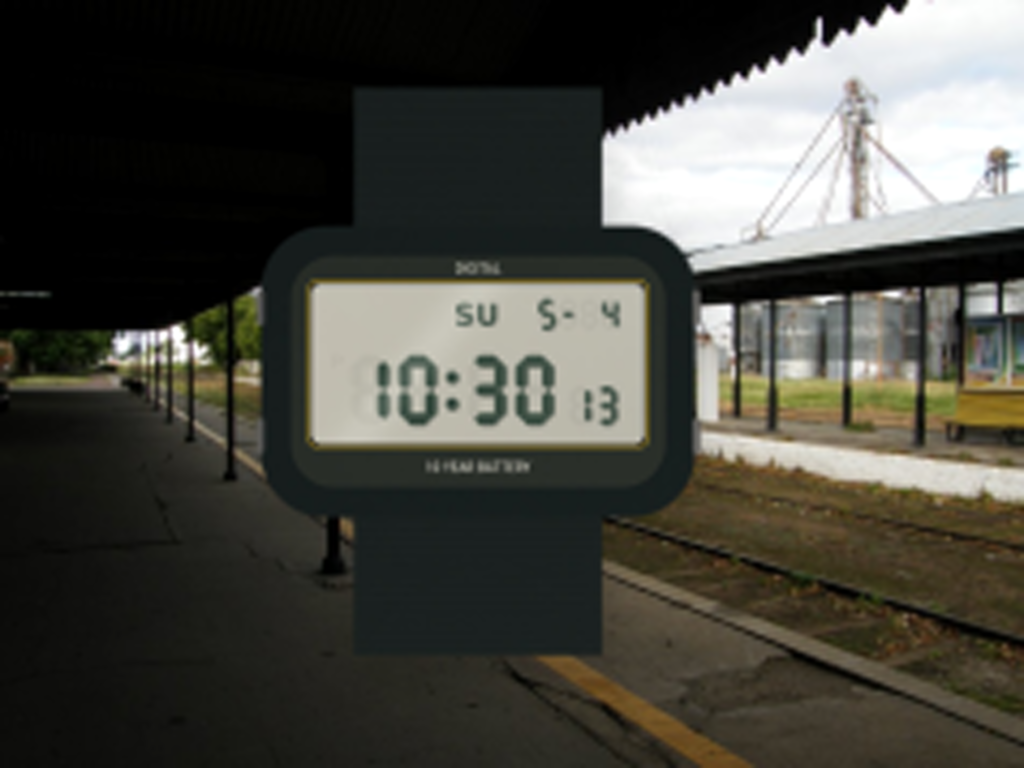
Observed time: 10:30:13
